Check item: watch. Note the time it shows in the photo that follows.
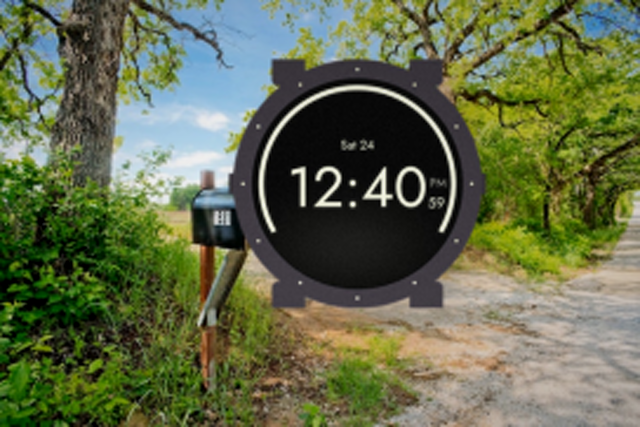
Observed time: 12:40
